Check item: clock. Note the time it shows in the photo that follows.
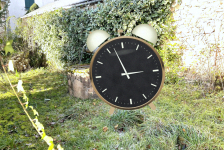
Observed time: 2:57
